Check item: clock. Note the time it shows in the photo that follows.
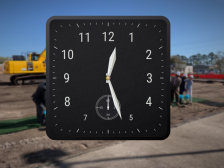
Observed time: 12:27
